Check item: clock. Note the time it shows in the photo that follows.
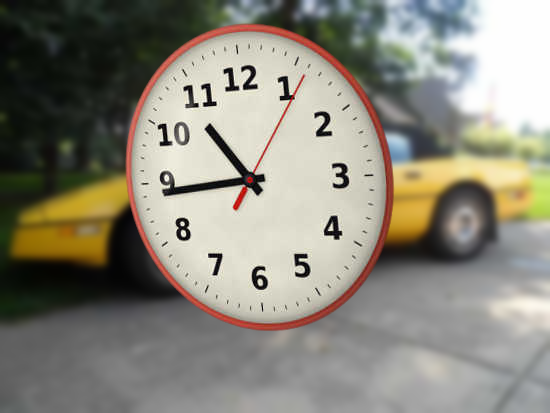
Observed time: 10:44:06
